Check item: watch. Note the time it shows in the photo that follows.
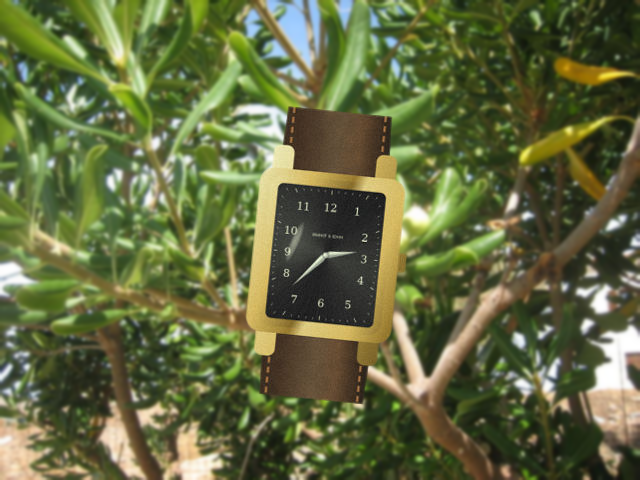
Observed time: 2:37
